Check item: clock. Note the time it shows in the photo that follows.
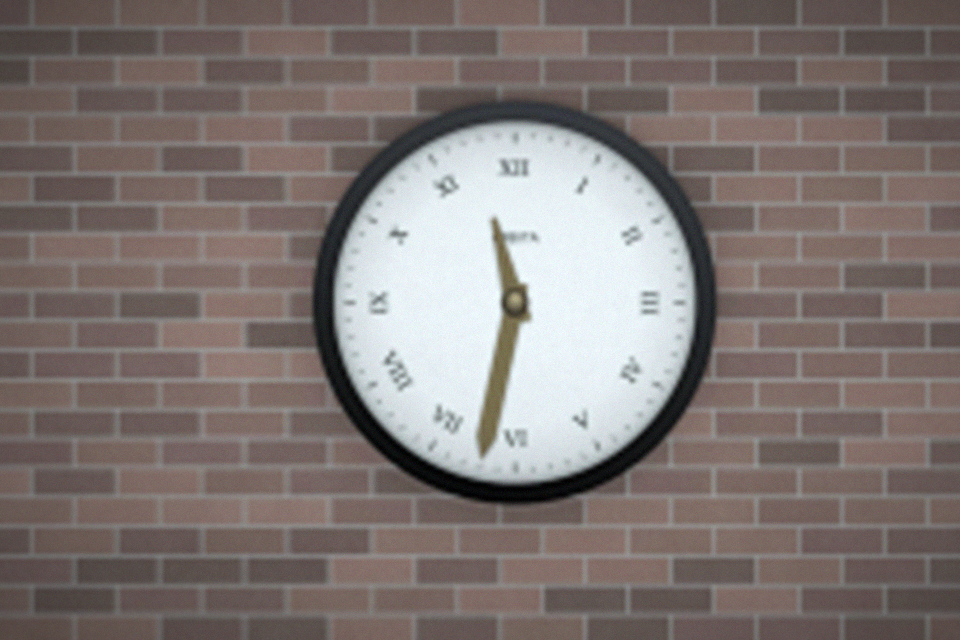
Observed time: 11:32
